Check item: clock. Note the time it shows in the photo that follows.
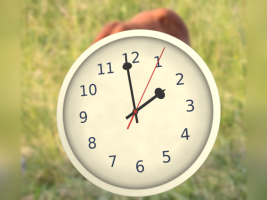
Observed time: 1:59:05
